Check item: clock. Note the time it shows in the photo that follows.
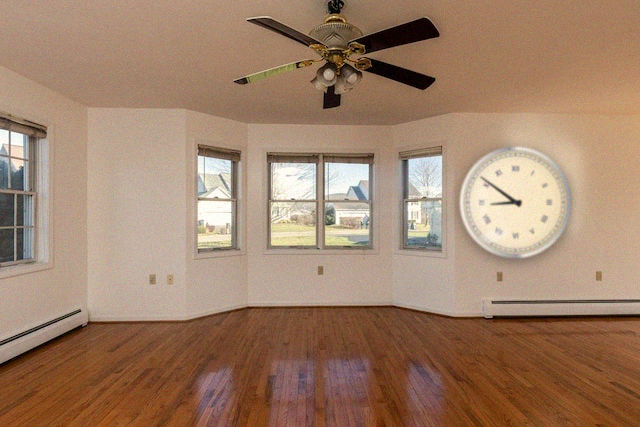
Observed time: 8:51
